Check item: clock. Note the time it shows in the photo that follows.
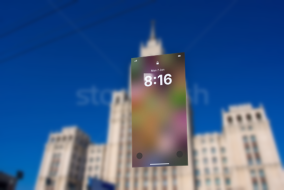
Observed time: 8:16
